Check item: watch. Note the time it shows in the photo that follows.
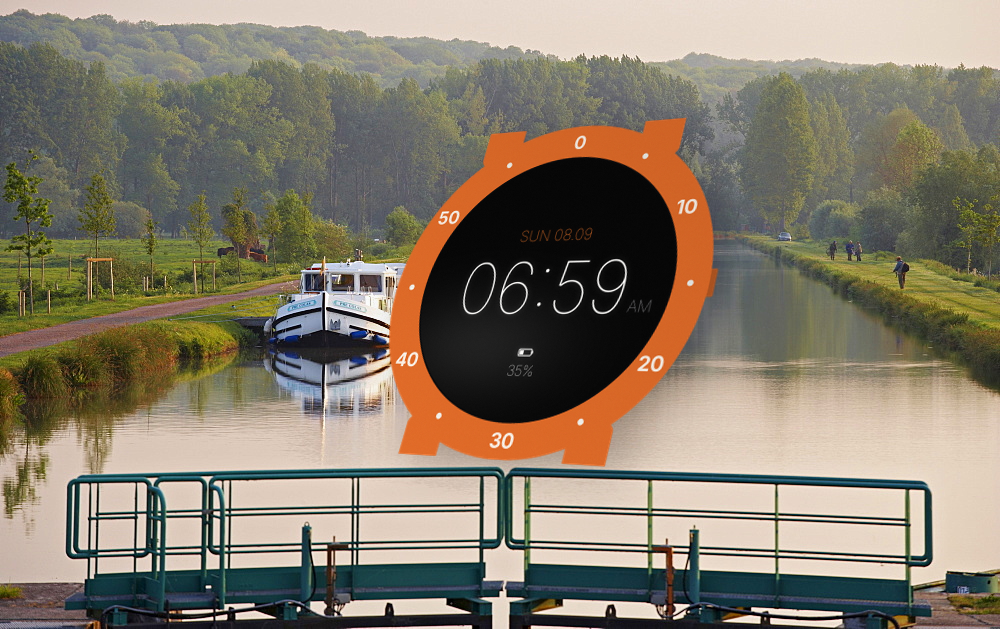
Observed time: 6:59
